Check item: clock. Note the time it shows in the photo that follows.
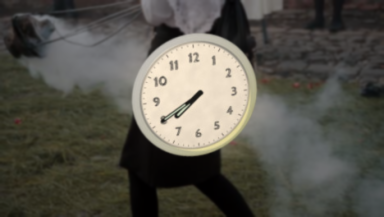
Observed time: 7:40
